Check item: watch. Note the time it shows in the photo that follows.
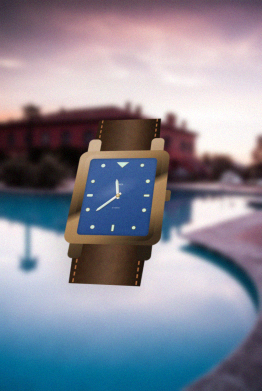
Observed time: 11:38
